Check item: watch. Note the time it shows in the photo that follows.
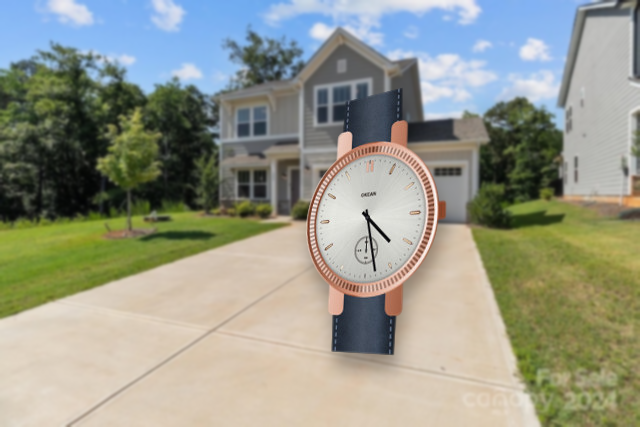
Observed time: 4:28
